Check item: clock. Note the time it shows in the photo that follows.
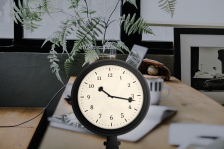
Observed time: 10:17
